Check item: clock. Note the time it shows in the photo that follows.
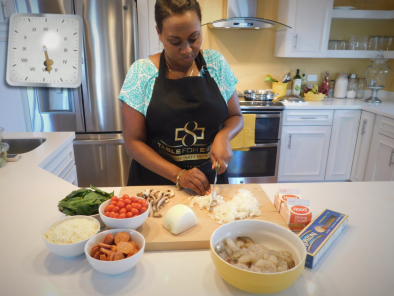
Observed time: 5:28
